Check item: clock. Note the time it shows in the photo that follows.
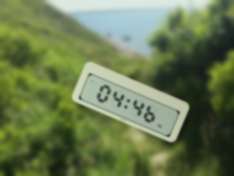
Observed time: 4:46
